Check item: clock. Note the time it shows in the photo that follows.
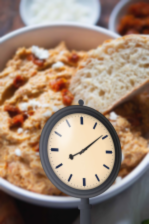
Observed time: 8:09
